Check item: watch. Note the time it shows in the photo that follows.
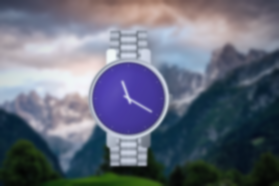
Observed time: 11:20
